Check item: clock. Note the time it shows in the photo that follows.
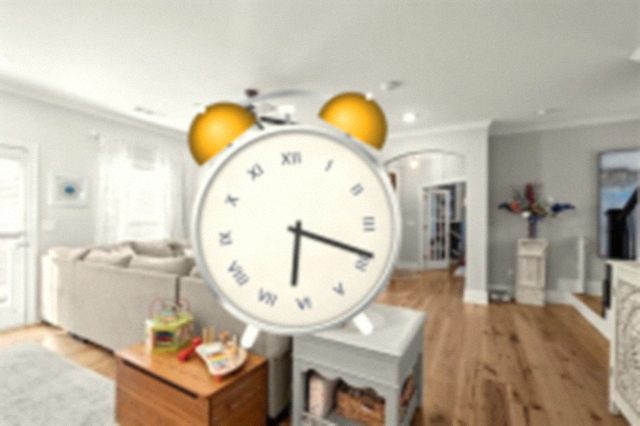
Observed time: 6:19
